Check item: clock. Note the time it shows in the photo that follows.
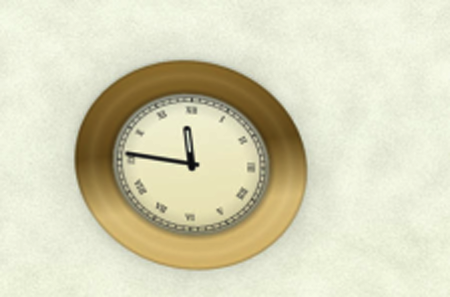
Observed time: 11:46
